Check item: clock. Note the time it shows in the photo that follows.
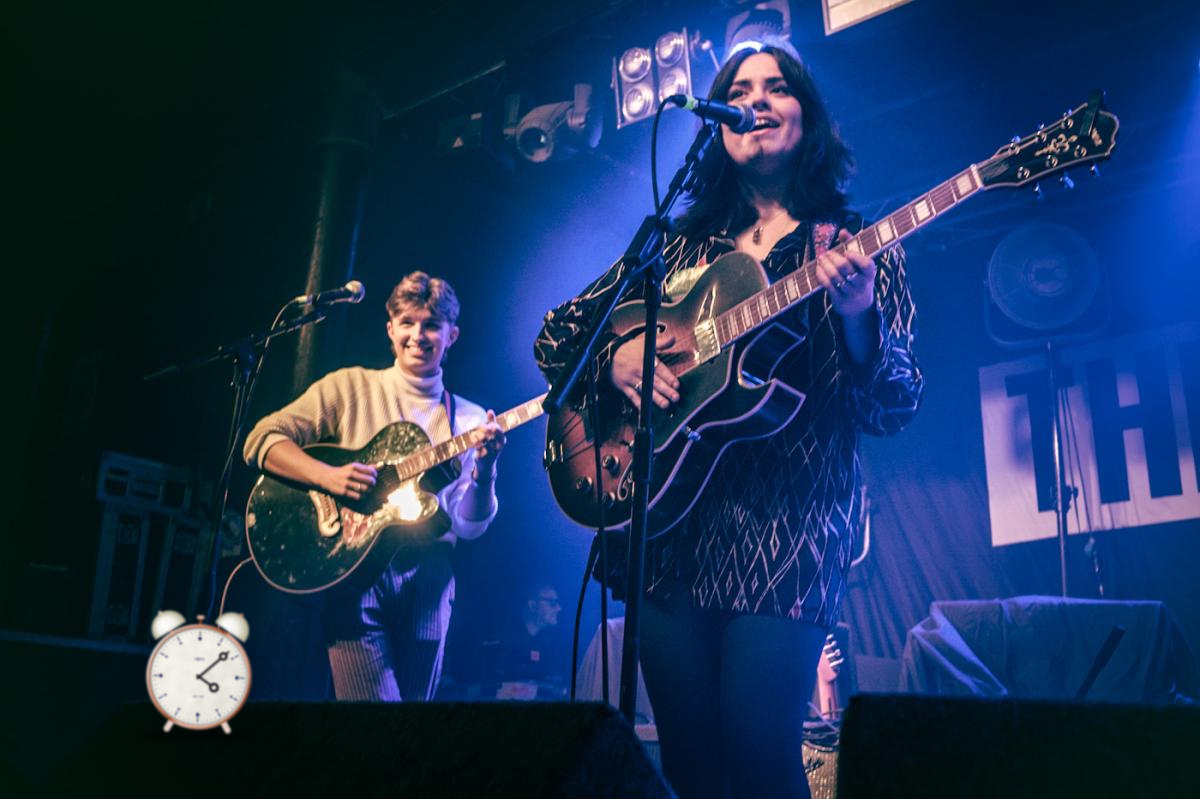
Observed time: 4:08
